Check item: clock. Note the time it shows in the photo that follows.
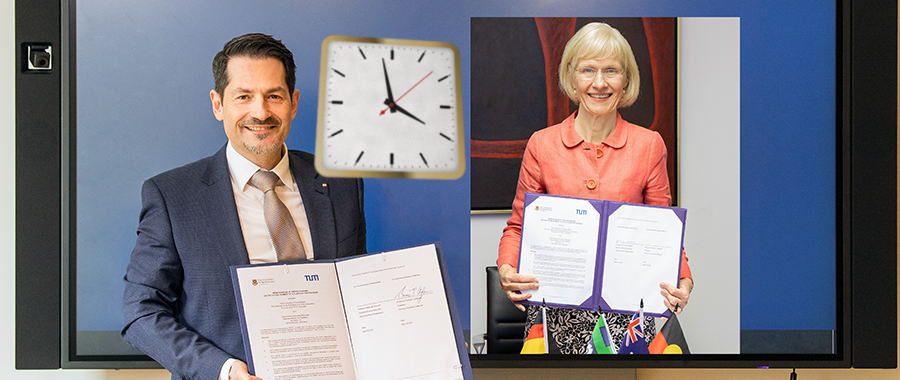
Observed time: 3:58:08
